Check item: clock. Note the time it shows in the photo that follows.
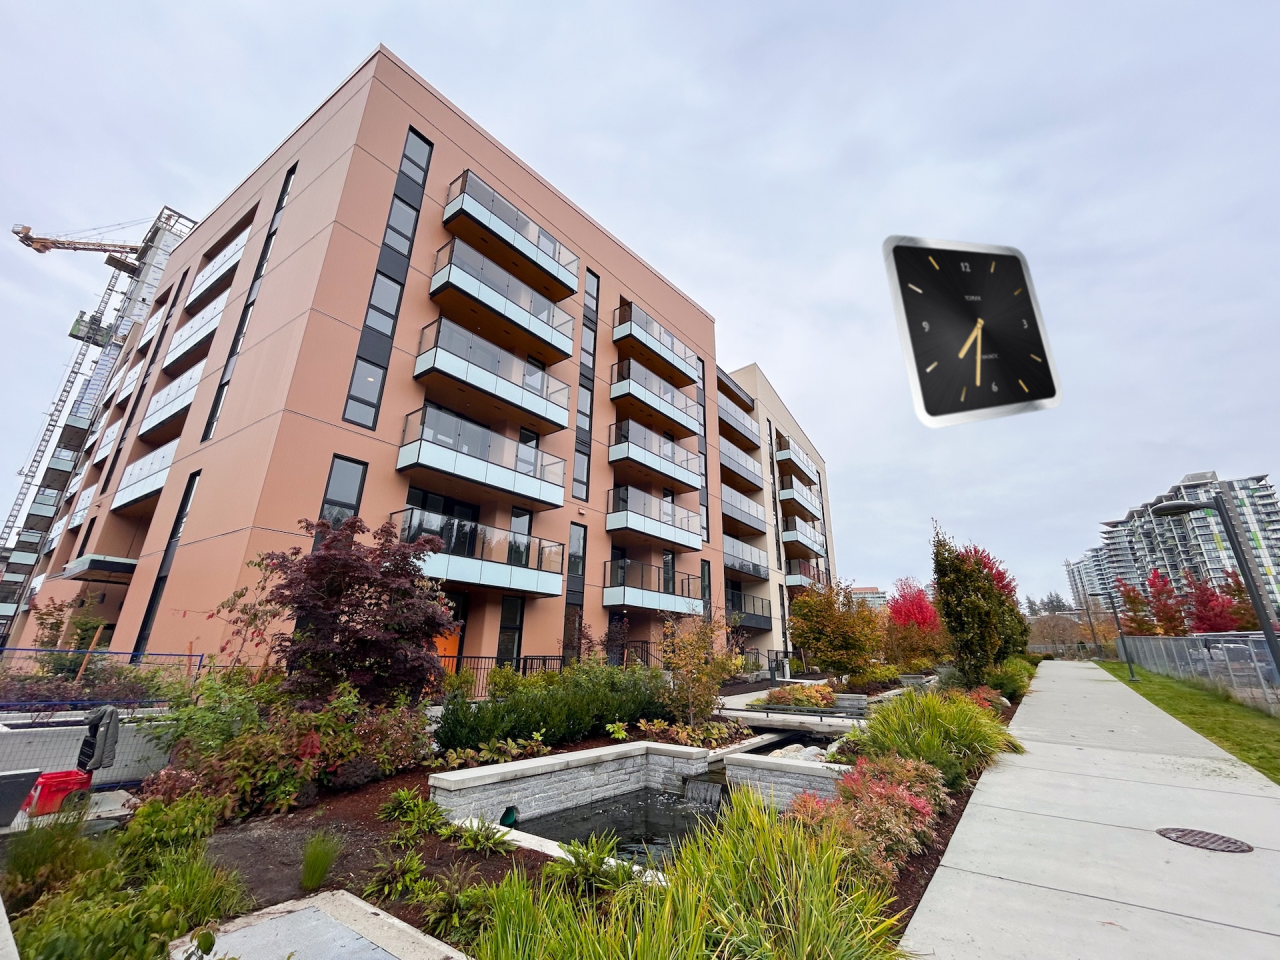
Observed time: 7:33
